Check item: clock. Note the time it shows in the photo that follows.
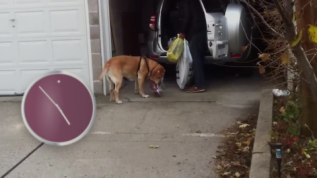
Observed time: 4:53
